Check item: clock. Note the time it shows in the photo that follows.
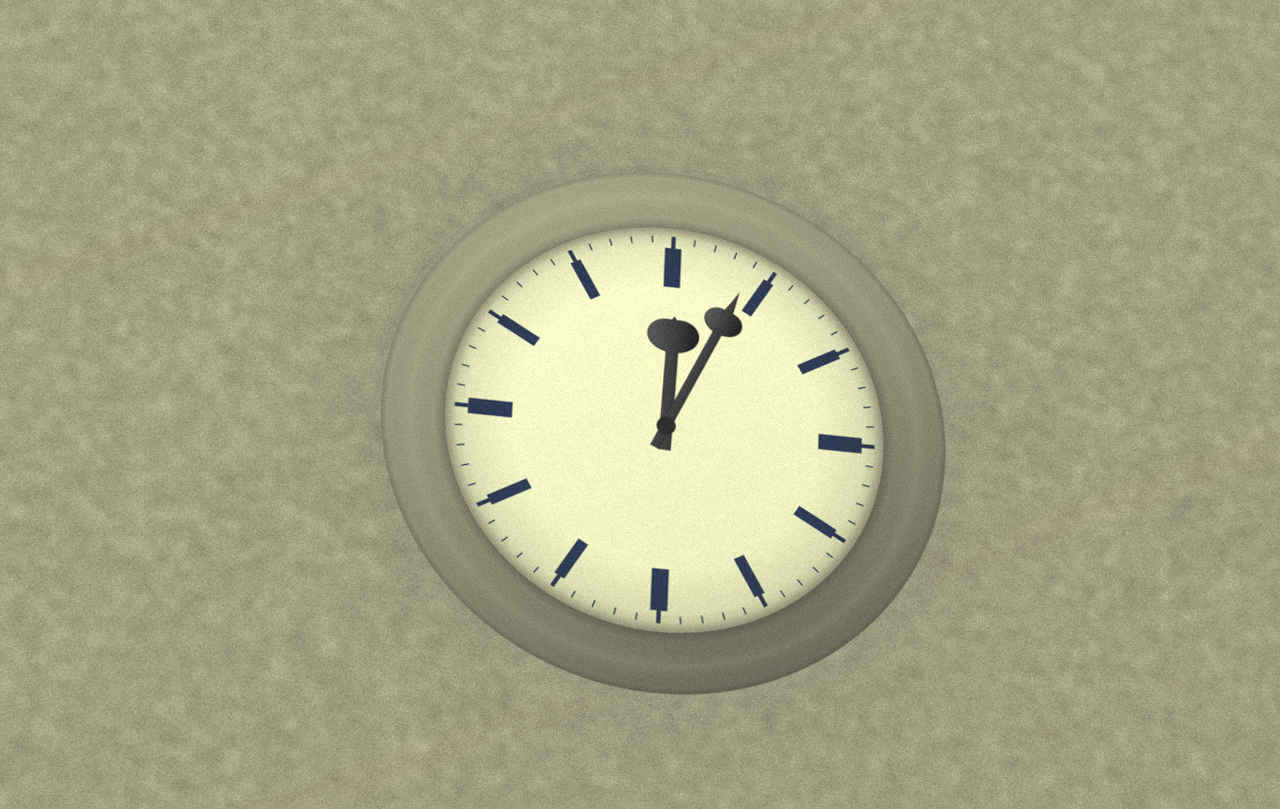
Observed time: 12:04
